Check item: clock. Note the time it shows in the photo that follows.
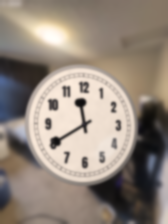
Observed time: 11:40
